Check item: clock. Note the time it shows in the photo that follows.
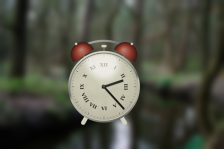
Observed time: 2:23
